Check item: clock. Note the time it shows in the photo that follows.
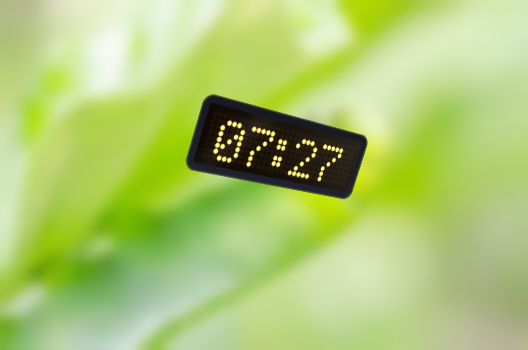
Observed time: 7:27
